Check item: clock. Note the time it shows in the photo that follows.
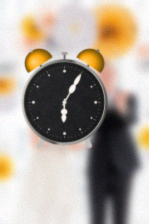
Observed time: 6:05
